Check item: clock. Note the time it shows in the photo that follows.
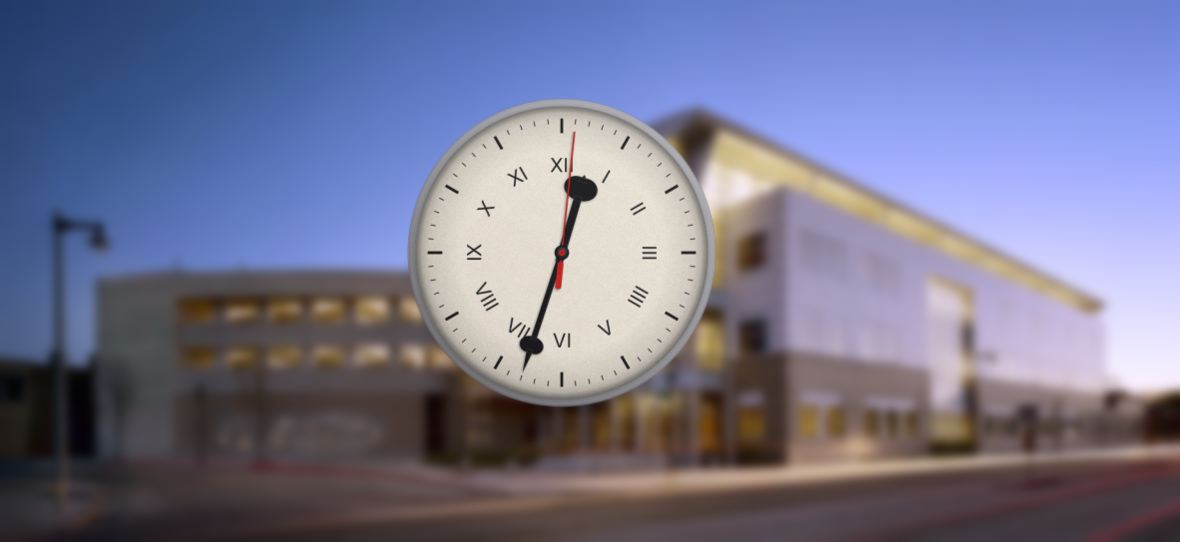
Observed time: 12:33:01
